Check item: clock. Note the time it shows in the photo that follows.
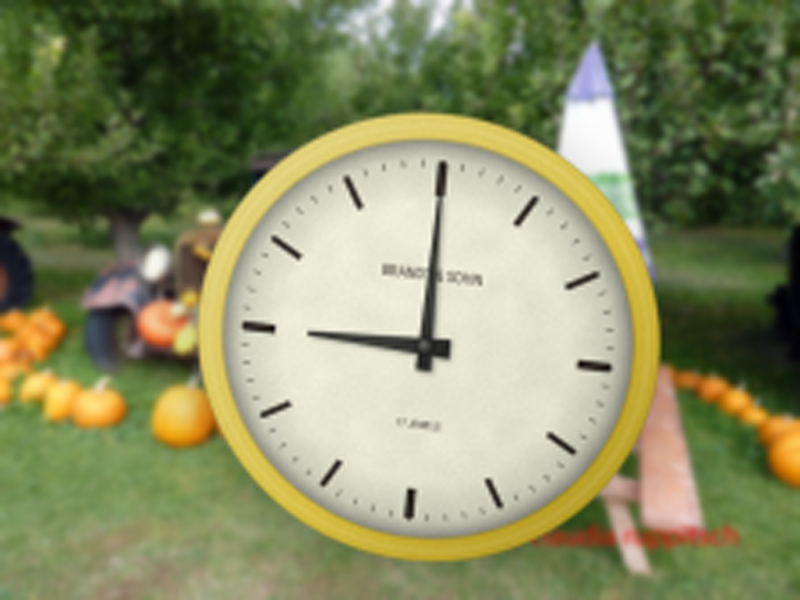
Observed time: 9:00
